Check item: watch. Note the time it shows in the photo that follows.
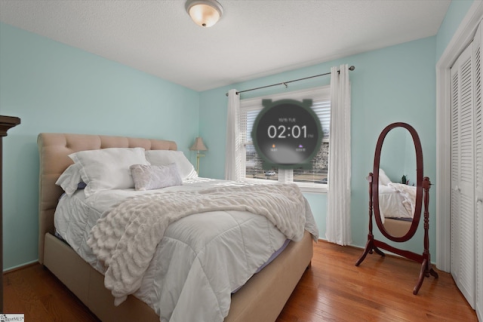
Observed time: 2:01
